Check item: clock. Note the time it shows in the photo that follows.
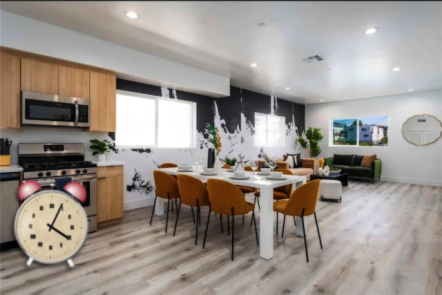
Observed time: 4:04
